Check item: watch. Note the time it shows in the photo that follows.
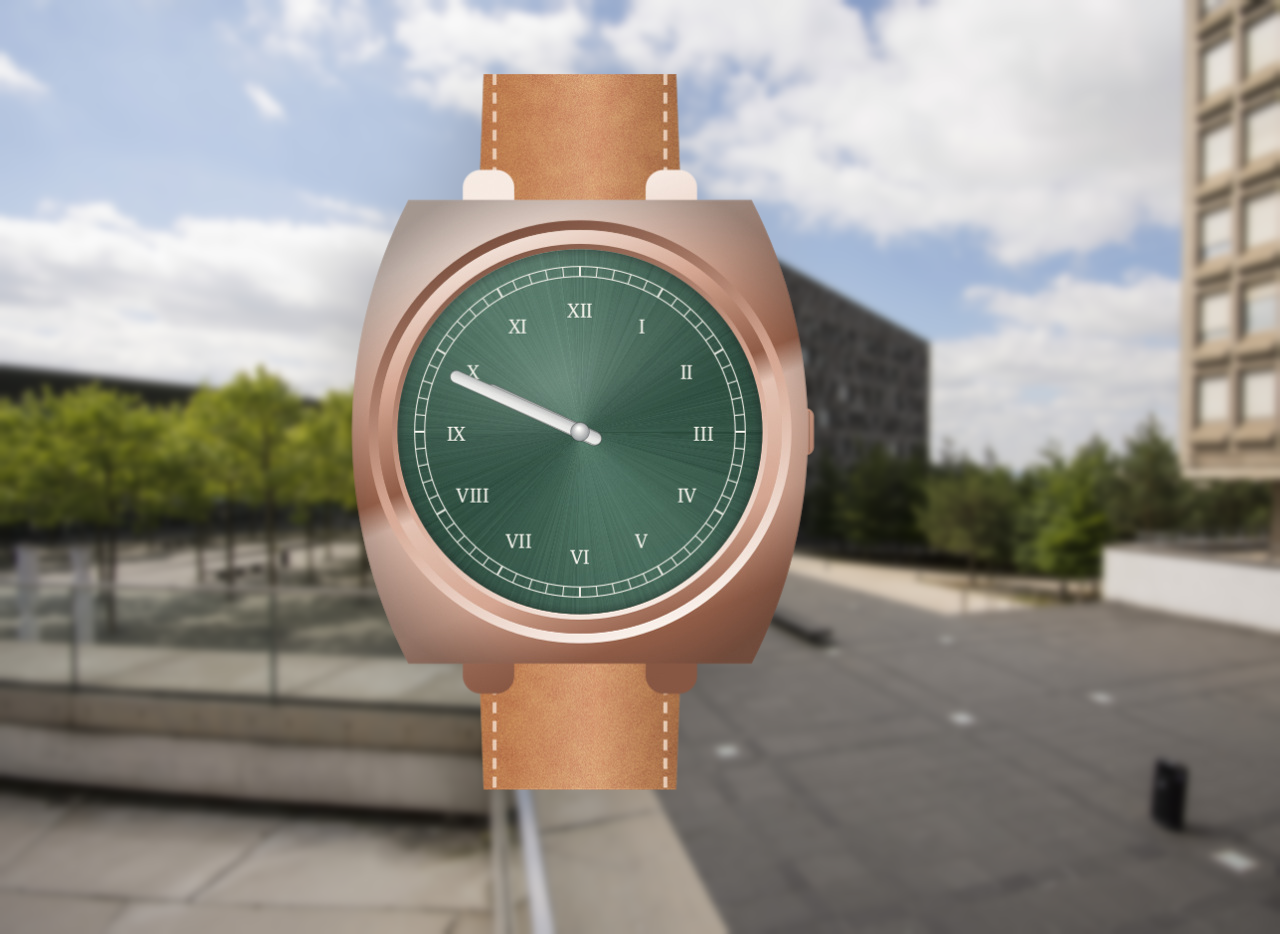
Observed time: 9:49
